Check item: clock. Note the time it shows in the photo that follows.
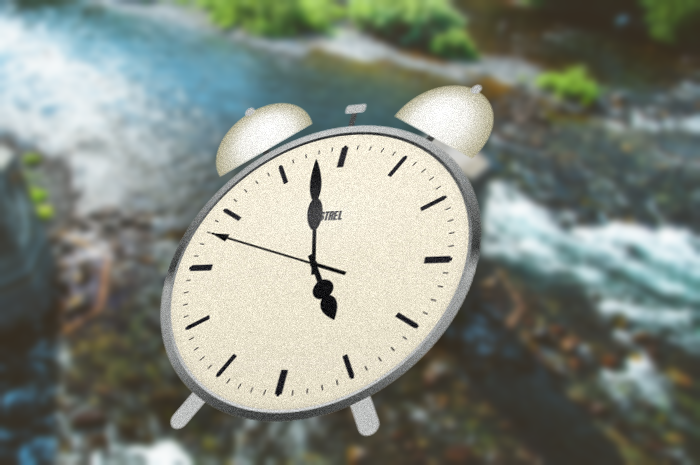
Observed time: 4:57:48
